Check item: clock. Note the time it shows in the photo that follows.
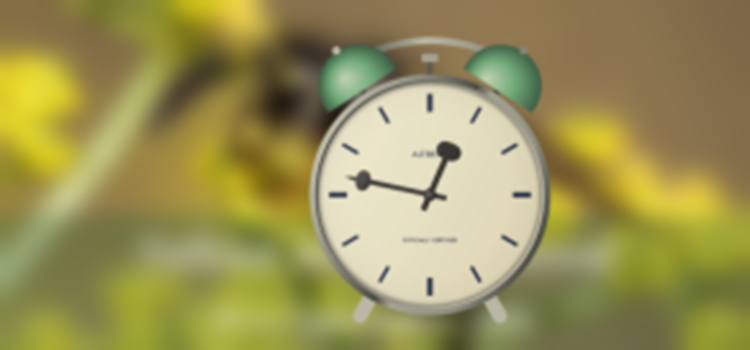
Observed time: 12:47
